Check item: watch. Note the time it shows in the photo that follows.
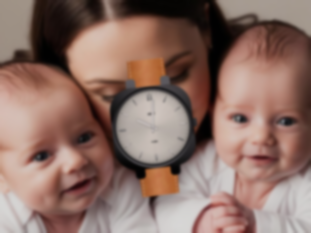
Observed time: 10:01
